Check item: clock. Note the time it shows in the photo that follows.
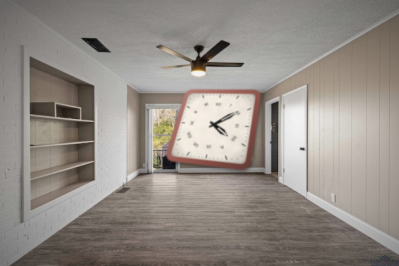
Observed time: 4:09
